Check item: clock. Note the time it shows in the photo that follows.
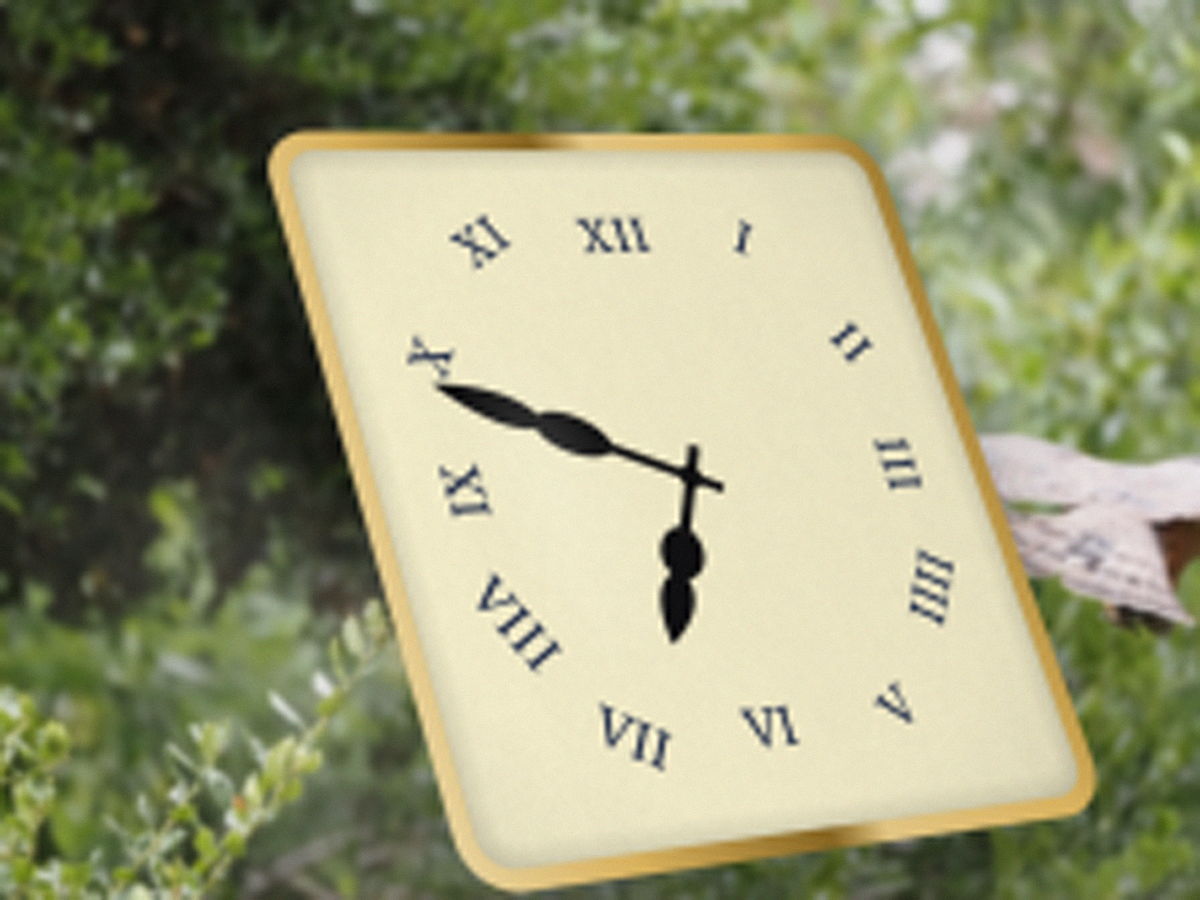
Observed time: 6:49
